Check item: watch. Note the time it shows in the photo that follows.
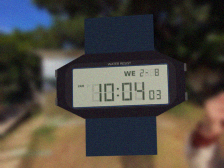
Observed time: 10:04:03
